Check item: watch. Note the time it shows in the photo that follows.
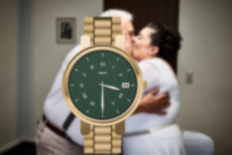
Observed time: 3:30
